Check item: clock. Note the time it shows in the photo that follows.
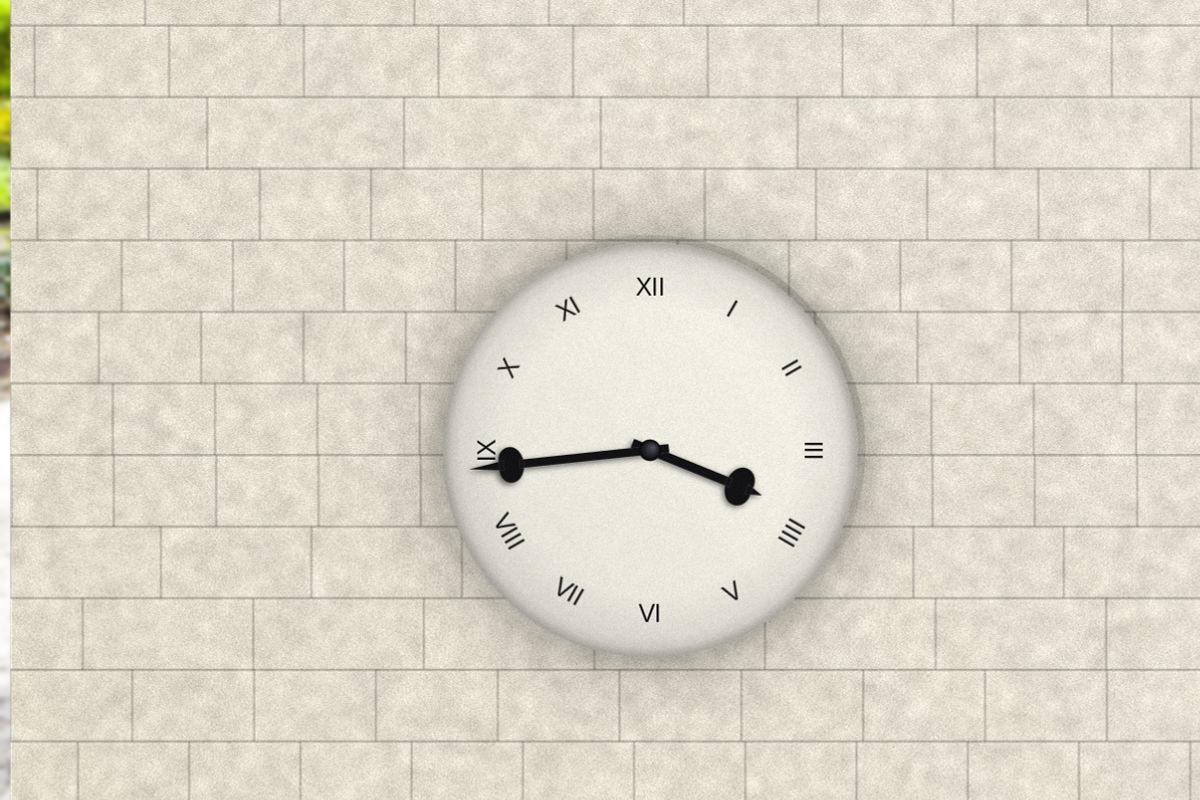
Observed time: 3:44
